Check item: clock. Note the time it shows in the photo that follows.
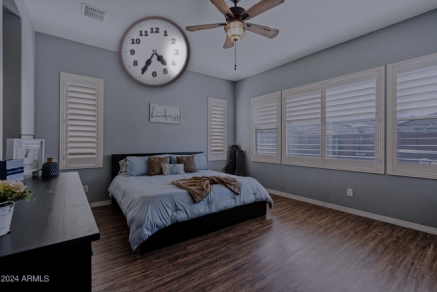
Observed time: 4:35
